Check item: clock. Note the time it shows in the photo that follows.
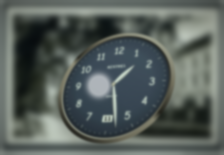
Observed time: 1:28
